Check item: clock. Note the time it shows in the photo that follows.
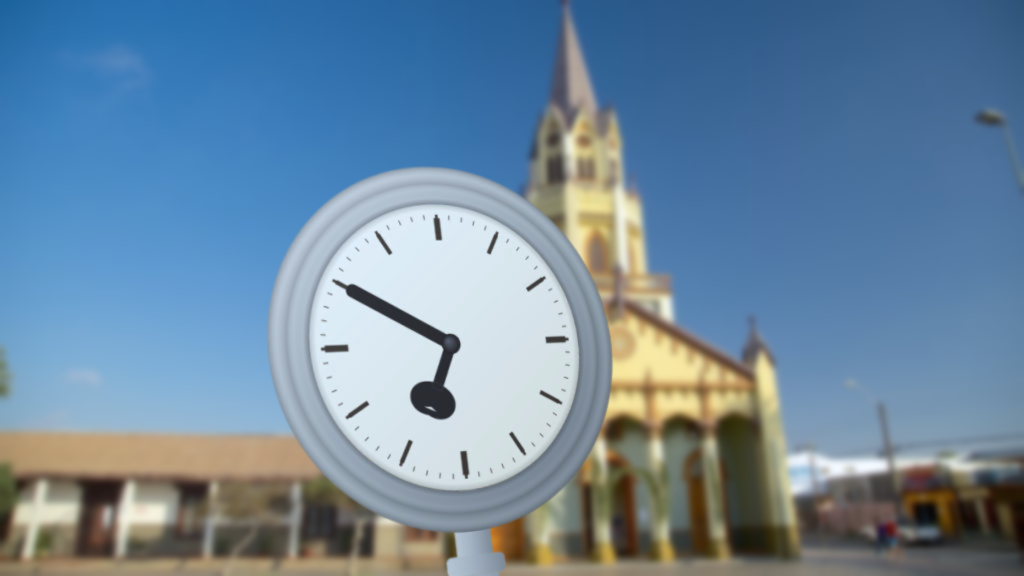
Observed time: 6:50
